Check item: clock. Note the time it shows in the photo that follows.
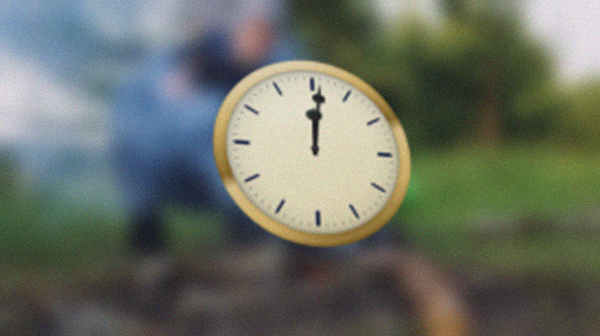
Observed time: 12:01
